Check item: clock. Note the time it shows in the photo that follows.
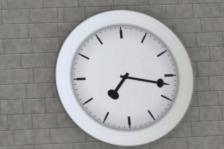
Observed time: 7:17
